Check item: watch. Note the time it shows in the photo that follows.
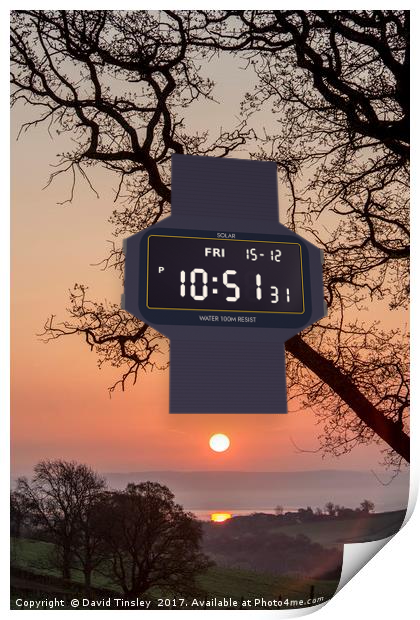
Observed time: 10:51:31
